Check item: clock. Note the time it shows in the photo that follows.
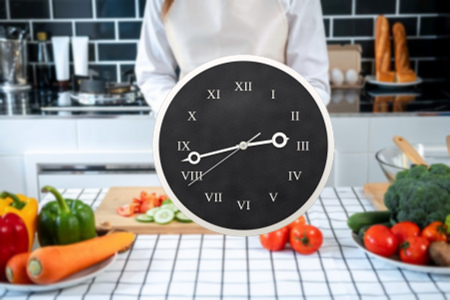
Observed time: 2:42:39
